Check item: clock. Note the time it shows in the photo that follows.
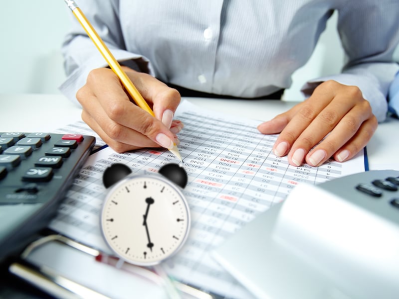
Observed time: 12:28
